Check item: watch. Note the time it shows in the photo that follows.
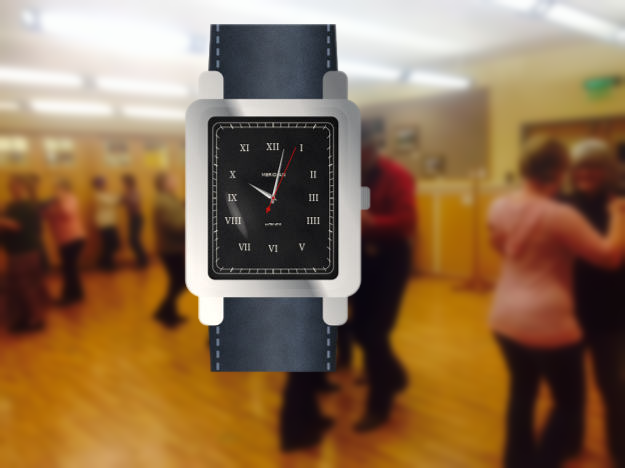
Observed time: 10:02:04
